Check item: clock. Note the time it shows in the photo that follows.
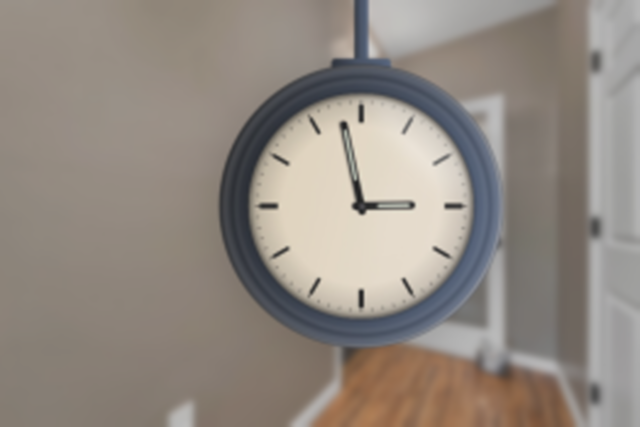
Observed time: 2:58
